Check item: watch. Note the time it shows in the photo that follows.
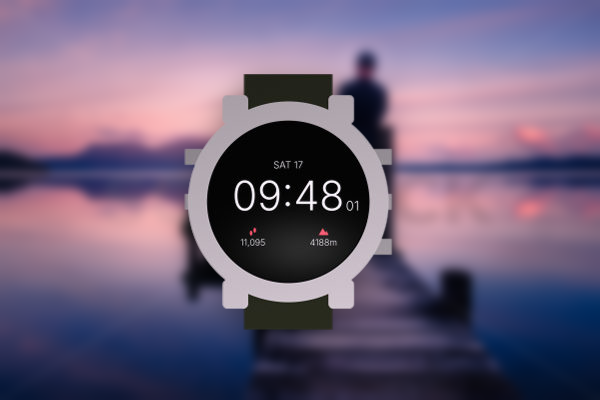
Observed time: 9:48:01
